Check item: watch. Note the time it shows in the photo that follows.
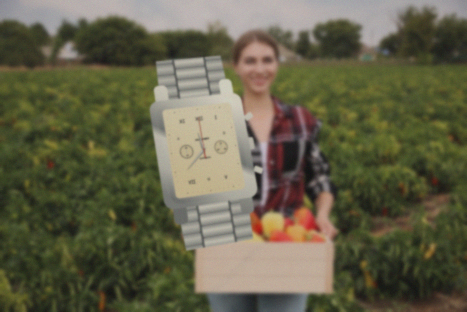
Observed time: 11:38
